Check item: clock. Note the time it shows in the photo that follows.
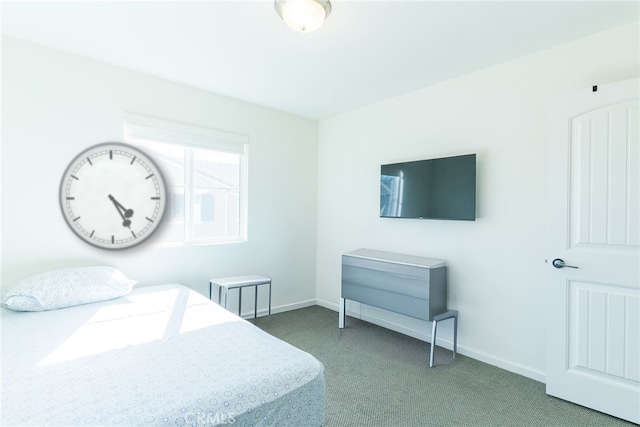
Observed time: 4:25
